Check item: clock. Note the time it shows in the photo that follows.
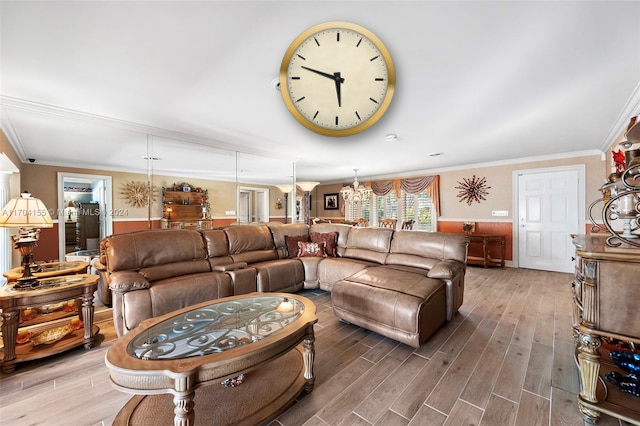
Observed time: 5:48
